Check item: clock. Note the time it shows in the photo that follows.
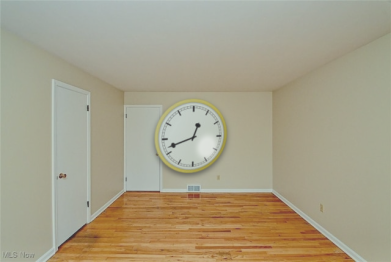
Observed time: 12:42
